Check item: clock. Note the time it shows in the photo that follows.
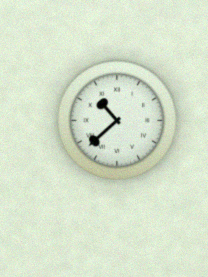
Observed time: 10:38
